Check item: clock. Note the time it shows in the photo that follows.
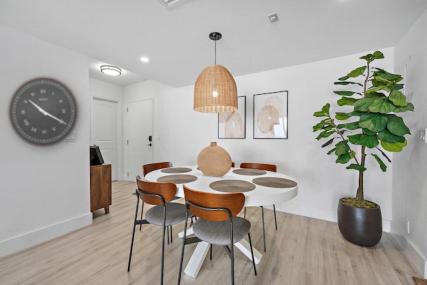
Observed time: 10:20
